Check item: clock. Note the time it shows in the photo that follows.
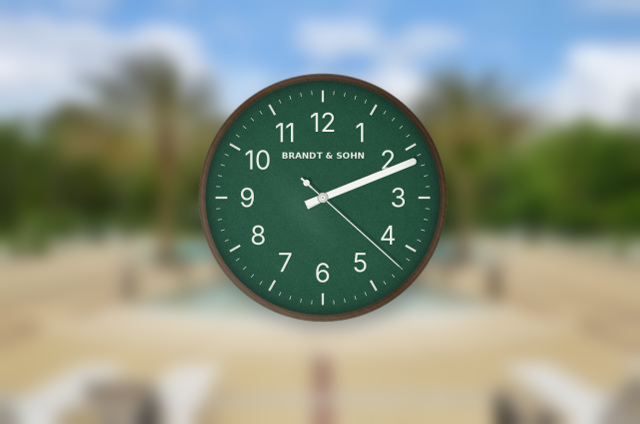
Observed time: 2:11:22
